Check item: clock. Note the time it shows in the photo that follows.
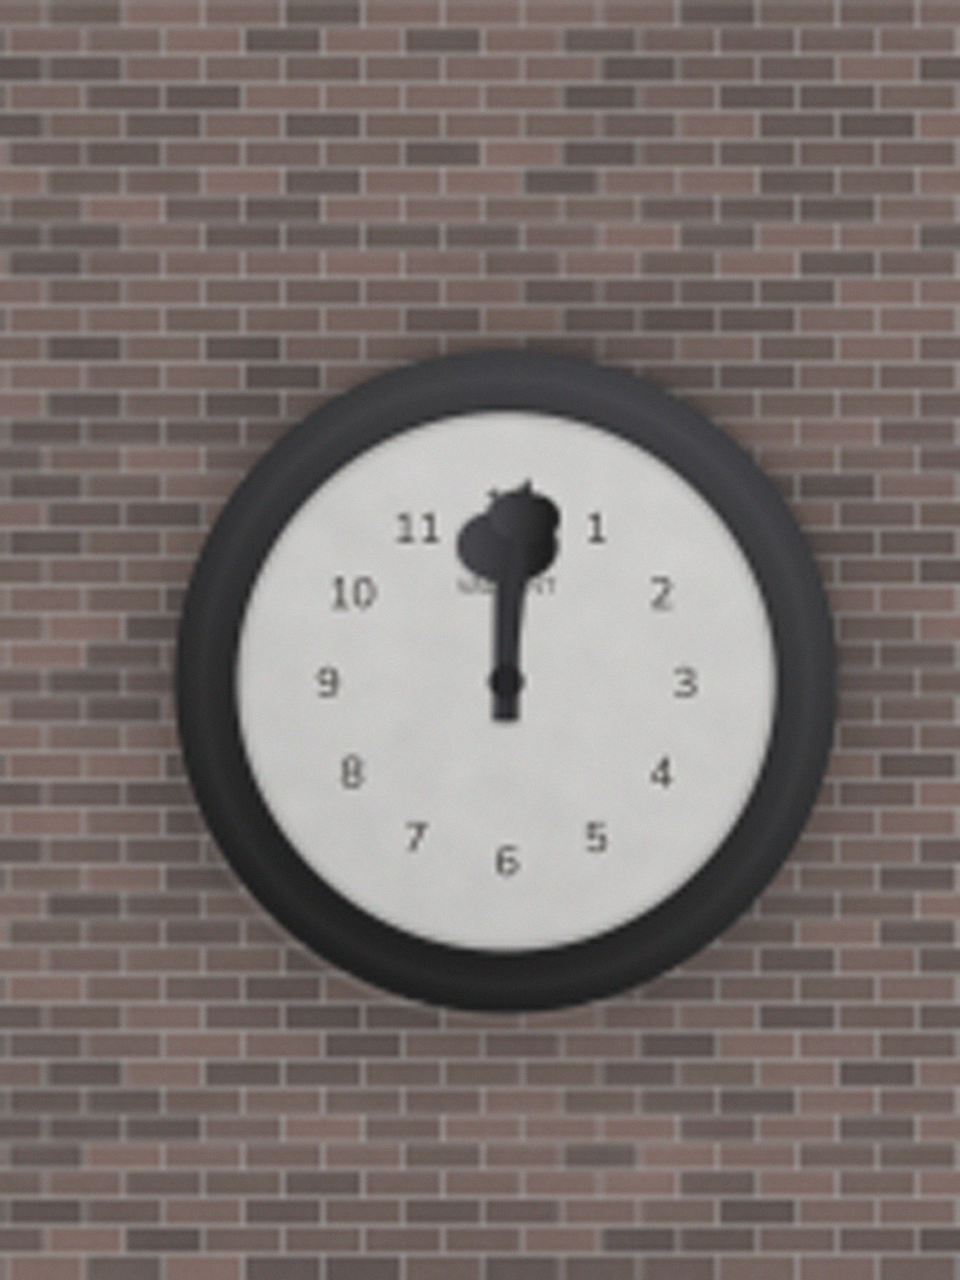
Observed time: 12:01
